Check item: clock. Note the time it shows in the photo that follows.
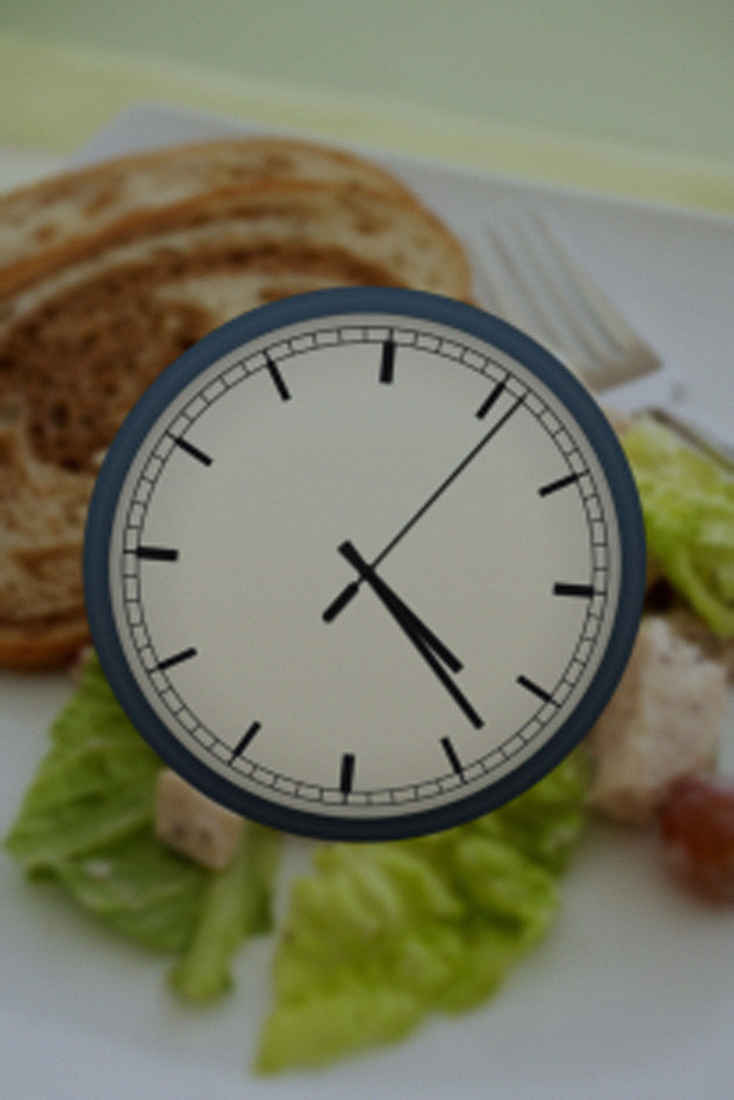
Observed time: 4:23:06
